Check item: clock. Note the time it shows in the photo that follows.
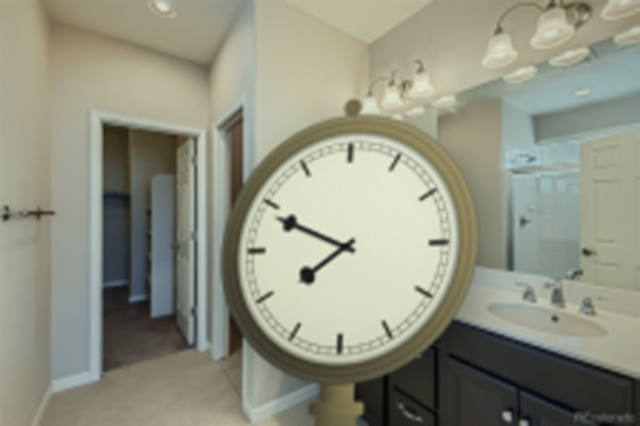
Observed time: 7:49
